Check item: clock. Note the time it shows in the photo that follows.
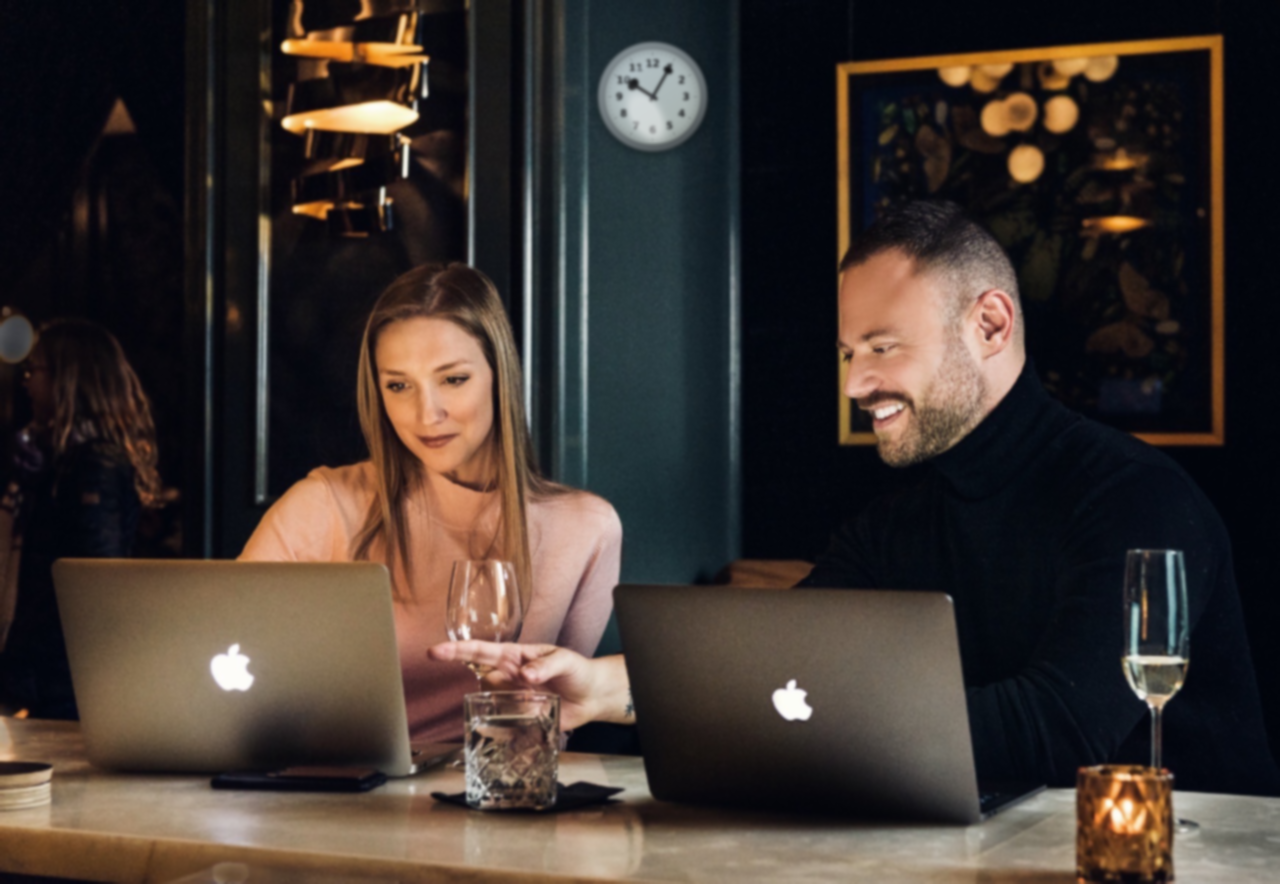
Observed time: 10:05
